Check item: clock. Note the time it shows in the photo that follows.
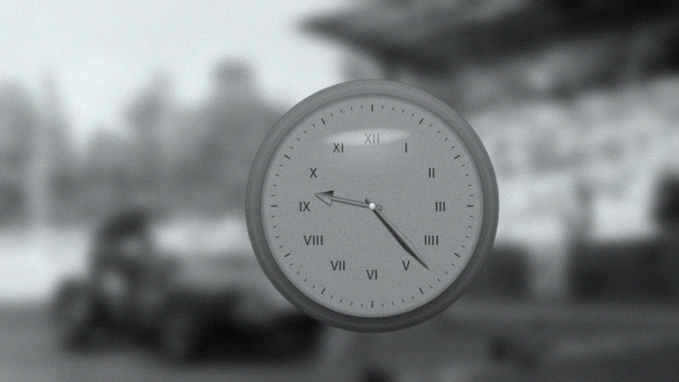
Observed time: 9:23
